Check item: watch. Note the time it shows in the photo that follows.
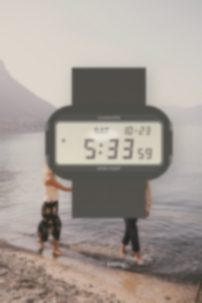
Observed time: 5:33
